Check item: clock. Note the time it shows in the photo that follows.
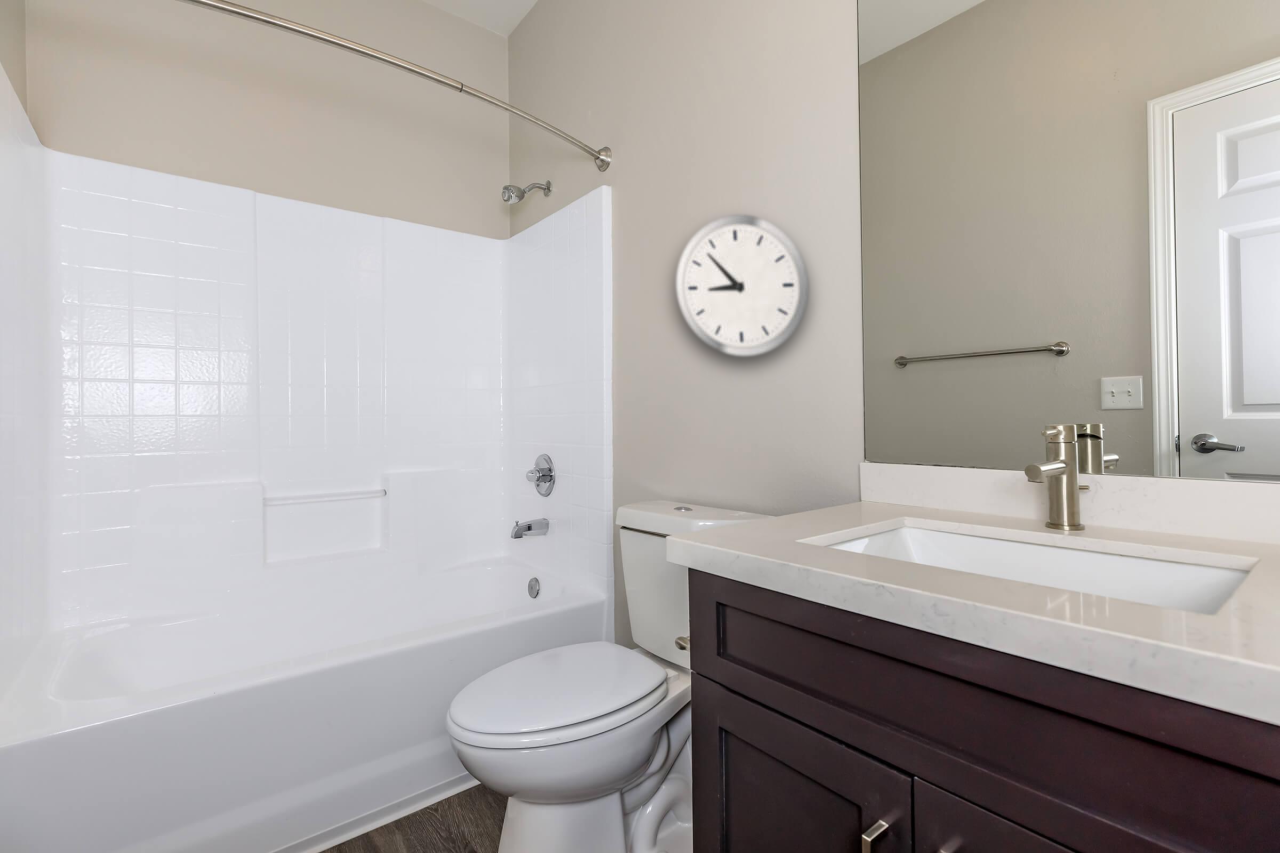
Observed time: 8:53
